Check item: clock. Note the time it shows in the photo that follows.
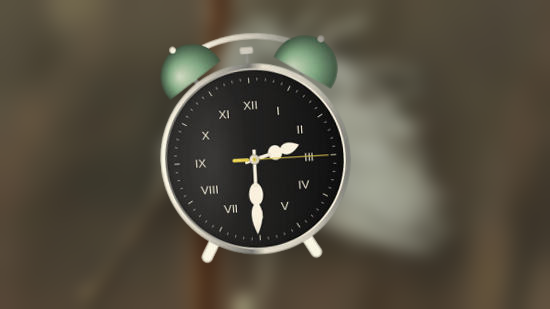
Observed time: 2:30:15
